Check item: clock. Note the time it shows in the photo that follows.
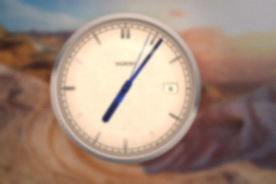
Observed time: 7:06:04
